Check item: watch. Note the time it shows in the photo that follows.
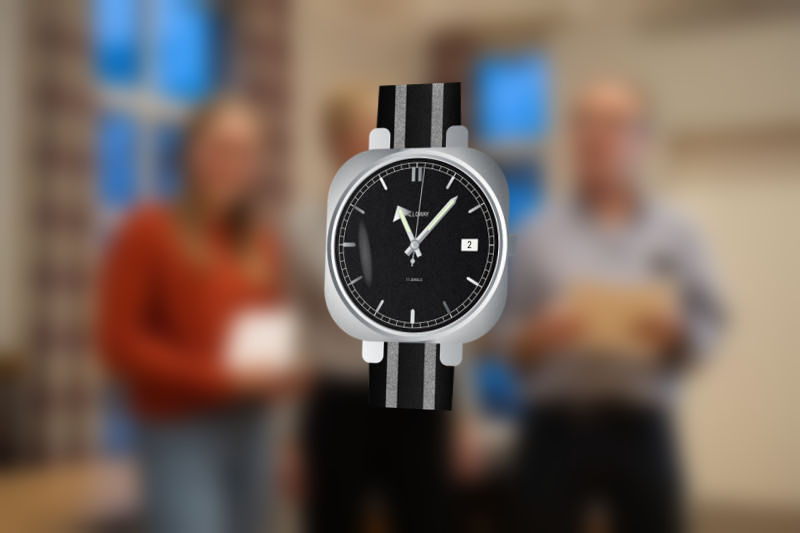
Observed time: 11:07:01
